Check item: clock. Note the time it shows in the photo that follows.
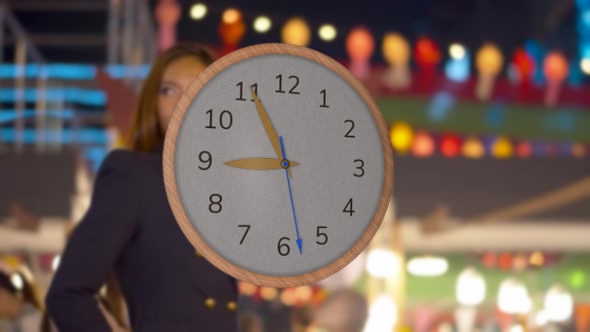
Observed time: 8:55:28
